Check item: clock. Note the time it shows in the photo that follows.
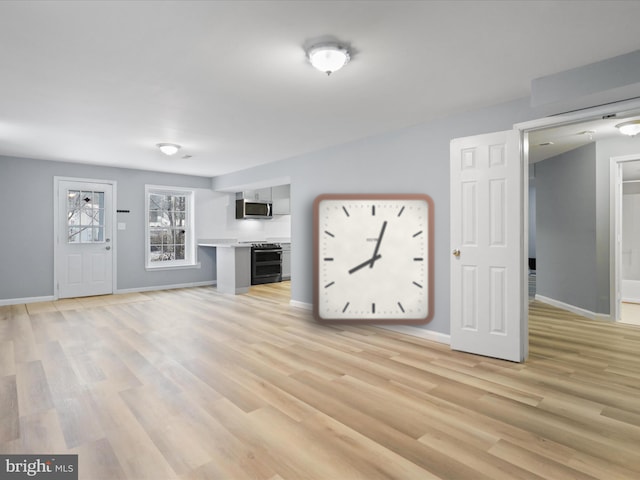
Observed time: 8:03
